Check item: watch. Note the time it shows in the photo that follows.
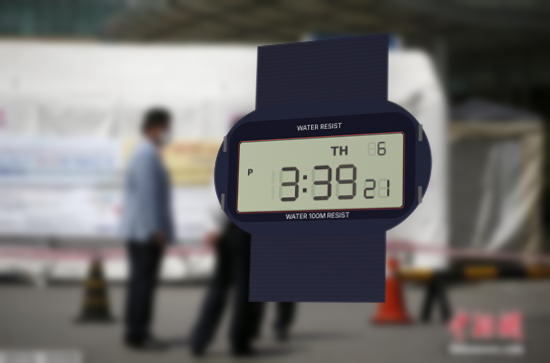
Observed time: 3:39:21
